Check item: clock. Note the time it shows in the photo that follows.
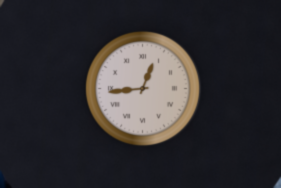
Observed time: 12:44
